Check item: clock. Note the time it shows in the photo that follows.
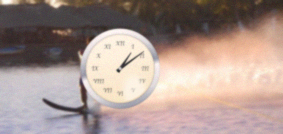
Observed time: 1:09
